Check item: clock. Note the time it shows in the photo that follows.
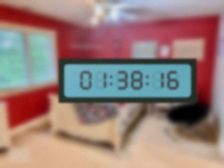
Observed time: 1:38:16
